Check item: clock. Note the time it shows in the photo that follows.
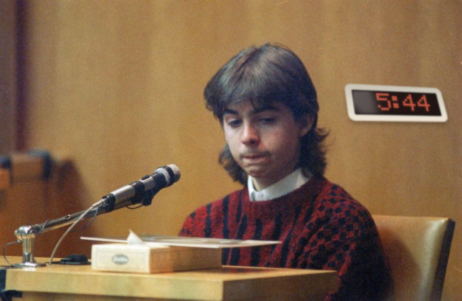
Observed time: 5:44
